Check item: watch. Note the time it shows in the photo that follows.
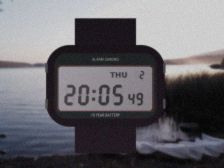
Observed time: 20:05:49
